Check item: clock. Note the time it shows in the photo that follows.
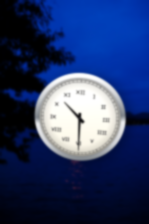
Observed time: 10:30
